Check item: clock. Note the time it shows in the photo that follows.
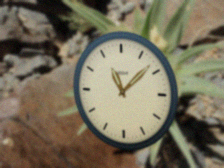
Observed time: 11:08
